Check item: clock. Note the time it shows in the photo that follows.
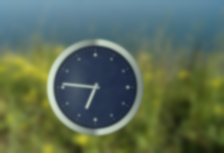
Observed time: 6:46
